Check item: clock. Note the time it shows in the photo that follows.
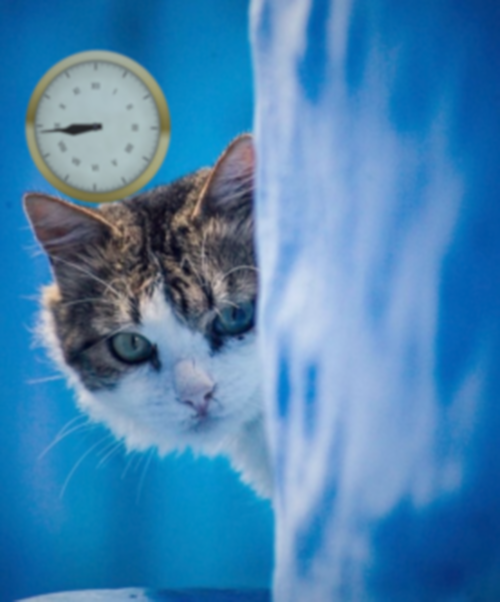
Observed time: 8:44
